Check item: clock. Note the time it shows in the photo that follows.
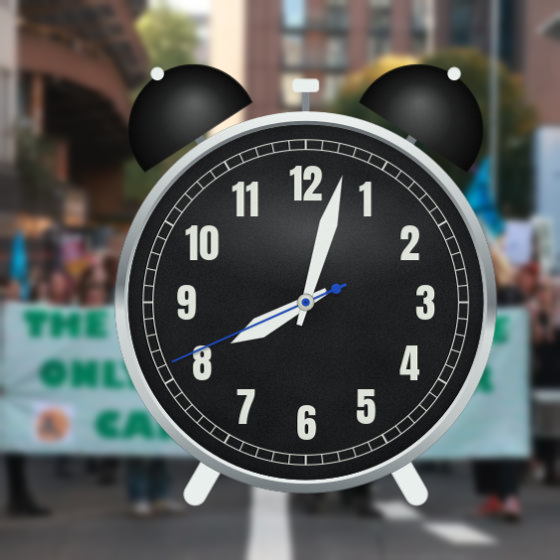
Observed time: 8:02:41
